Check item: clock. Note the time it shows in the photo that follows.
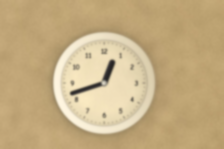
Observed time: 12:42
